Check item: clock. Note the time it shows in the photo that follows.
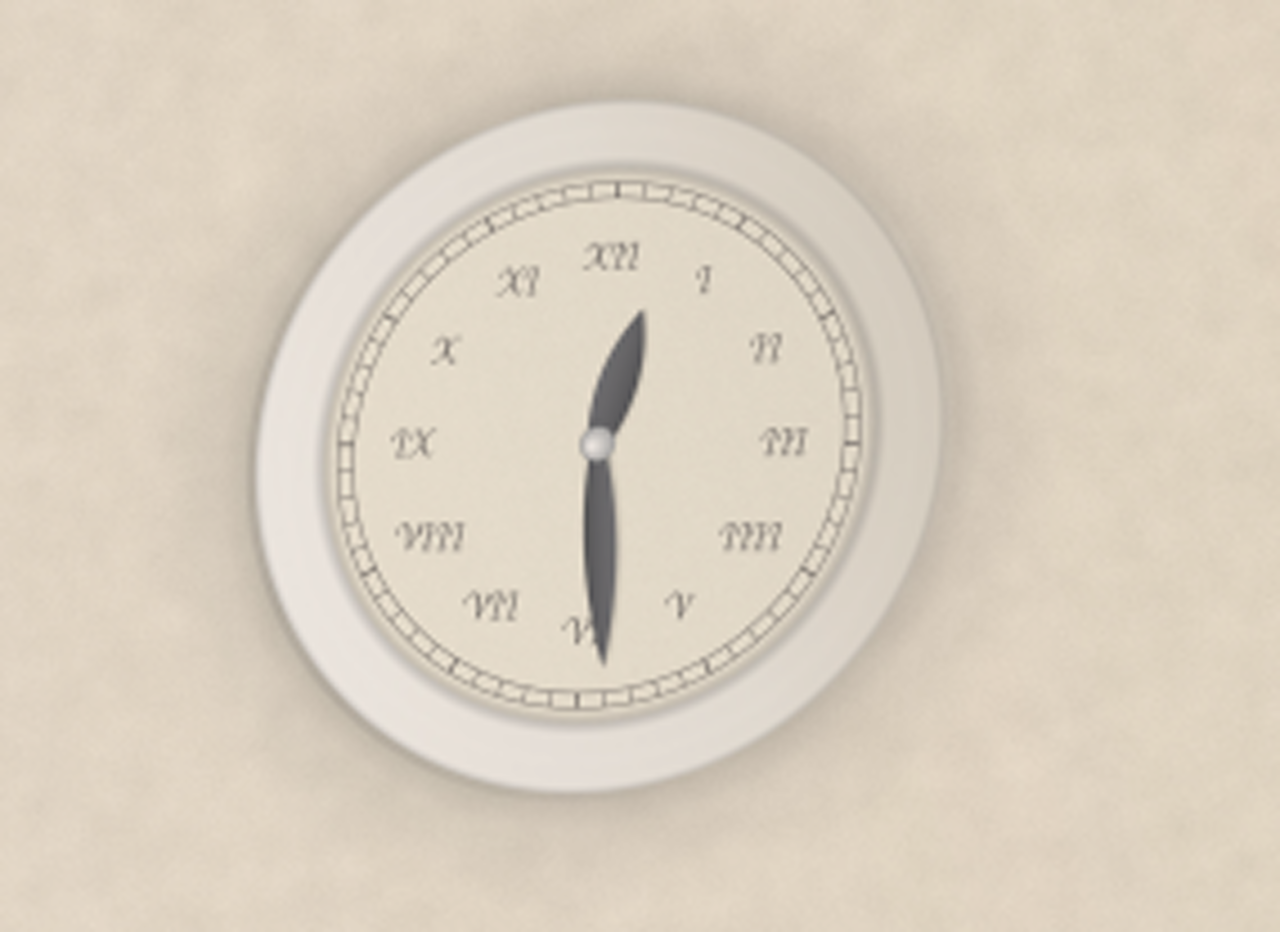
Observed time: 12:29
